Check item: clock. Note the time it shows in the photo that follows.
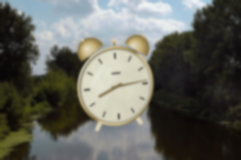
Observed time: 8:14
